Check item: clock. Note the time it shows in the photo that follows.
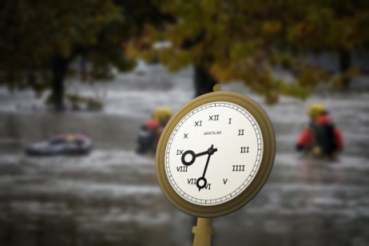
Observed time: 8:32
